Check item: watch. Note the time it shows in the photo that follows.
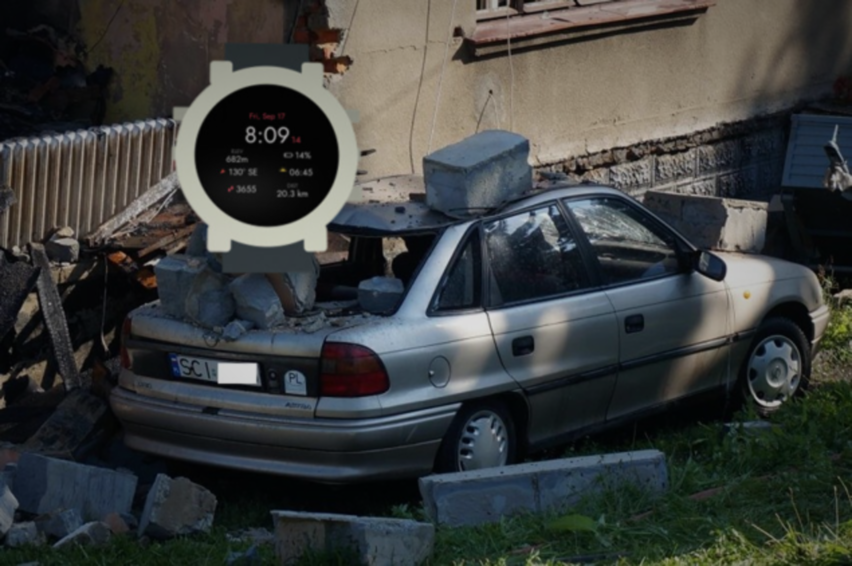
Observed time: 8:09
